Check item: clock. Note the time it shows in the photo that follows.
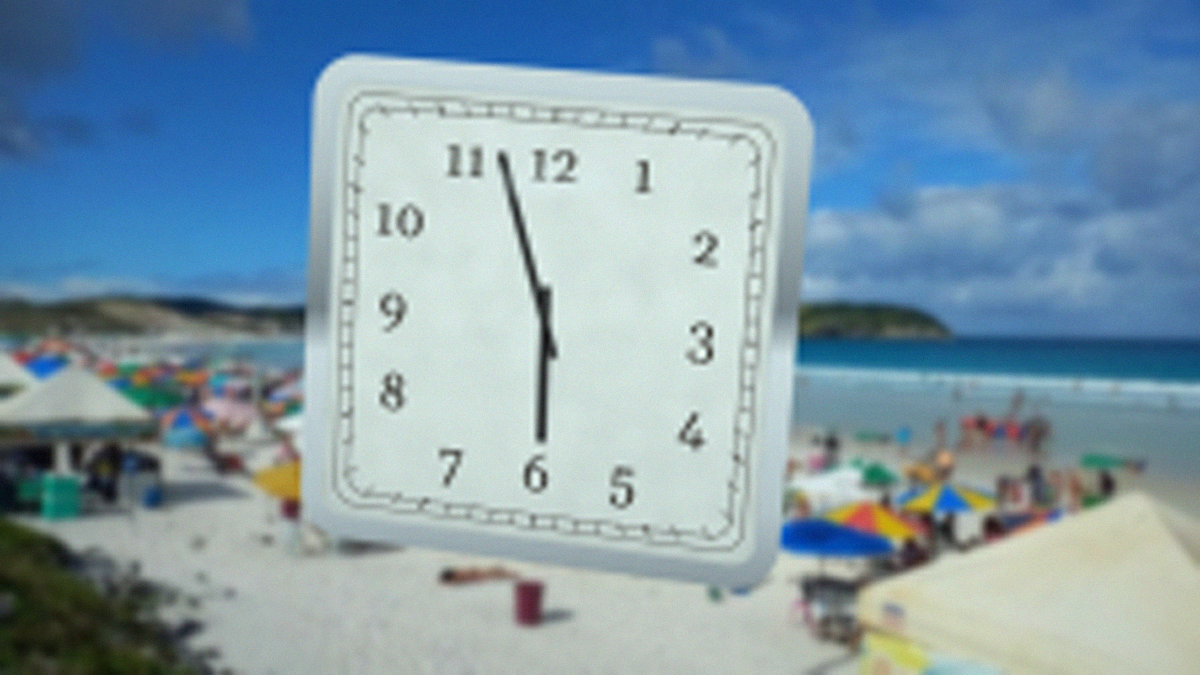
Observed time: 5:57
